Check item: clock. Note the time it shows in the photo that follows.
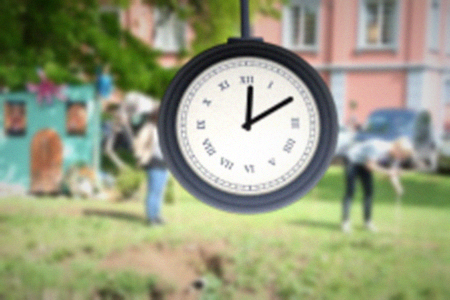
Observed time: 12:10
